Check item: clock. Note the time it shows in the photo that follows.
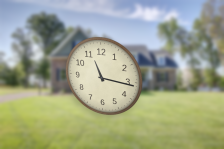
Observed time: 11:16
